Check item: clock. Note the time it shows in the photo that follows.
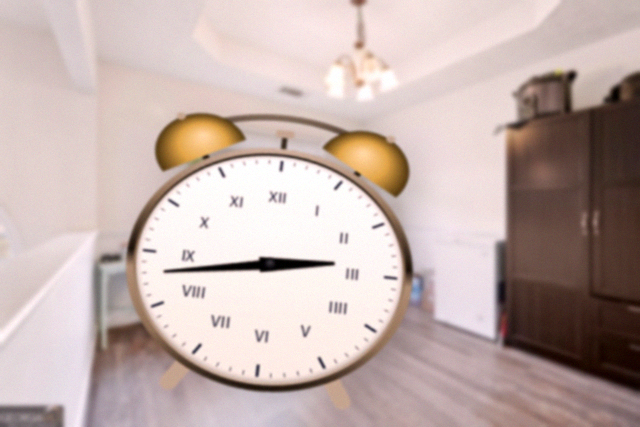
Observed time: 2:43
